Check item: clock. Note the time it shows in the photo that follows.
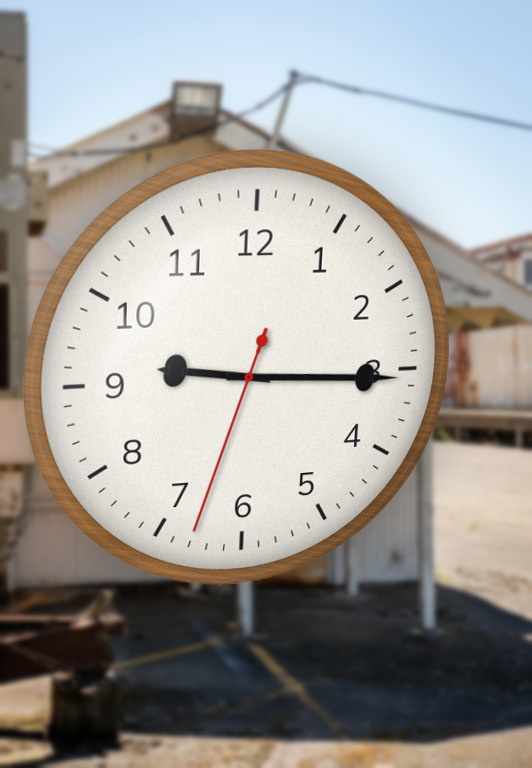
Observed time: 9:15:33
